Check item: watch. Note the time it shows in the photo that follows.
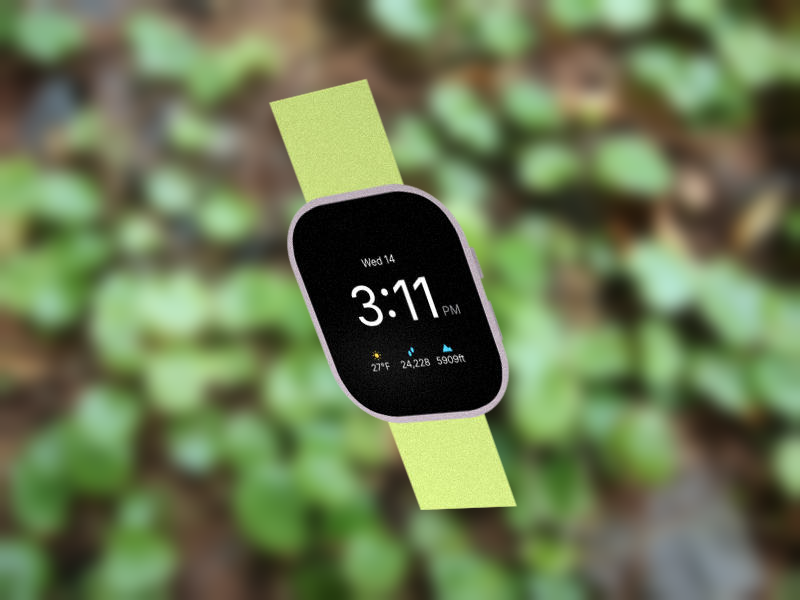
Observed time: 3:11
